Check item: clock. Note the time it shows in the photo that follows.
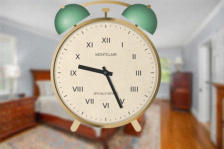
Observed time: 9:26
